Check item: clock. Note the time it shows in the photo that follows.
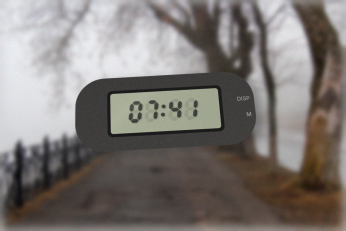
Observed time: 7:41
